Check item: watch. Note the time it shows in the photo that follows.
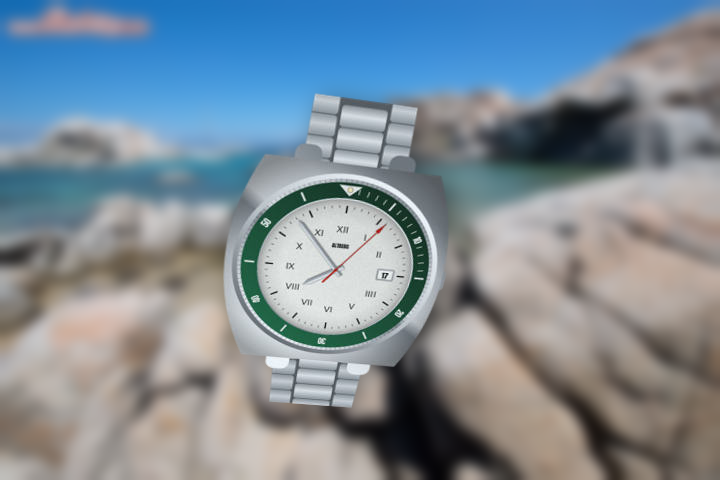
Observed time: 7:53:06
